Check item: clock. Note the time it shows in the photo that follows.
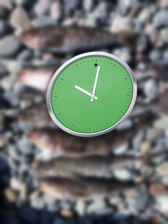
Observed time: 10:01
